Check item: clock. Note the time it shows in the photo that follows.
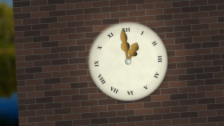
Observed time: 12:59
